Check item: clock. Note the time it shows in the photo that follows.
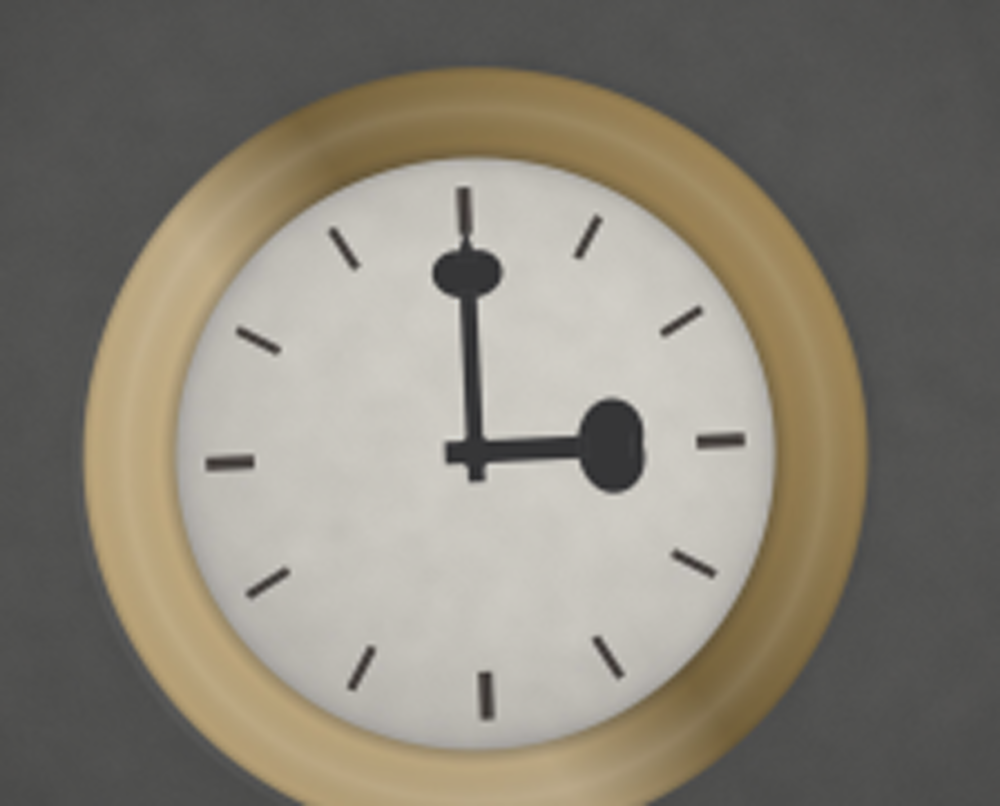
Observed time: 3:00
